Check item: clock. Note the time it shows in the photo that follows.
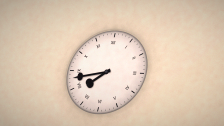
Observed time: 7:43
